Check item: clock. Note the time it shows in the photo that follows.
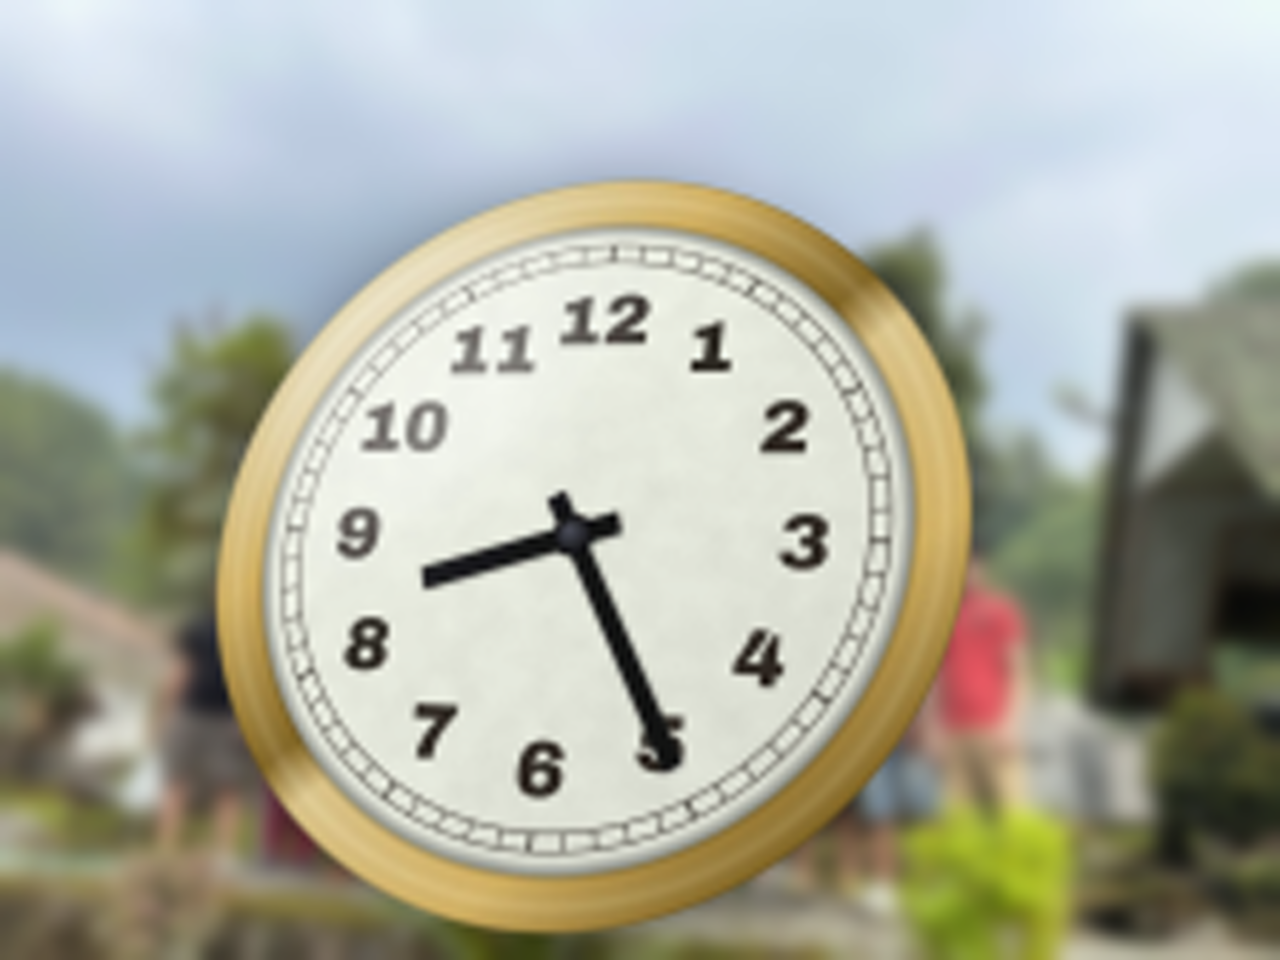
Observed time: 8:25
